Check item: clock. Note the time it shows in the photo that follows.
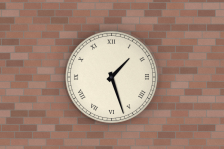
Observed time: 1:27
